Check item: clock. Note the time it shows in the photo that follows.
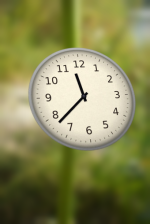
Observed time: 11:38
